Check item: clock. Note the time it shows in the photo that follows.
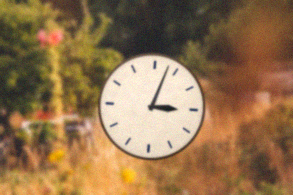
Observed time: 3:03
